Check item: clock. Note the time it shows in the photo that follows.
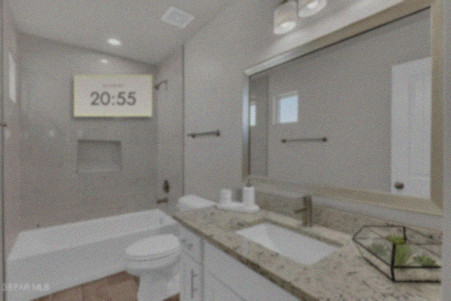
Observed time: 20:55
